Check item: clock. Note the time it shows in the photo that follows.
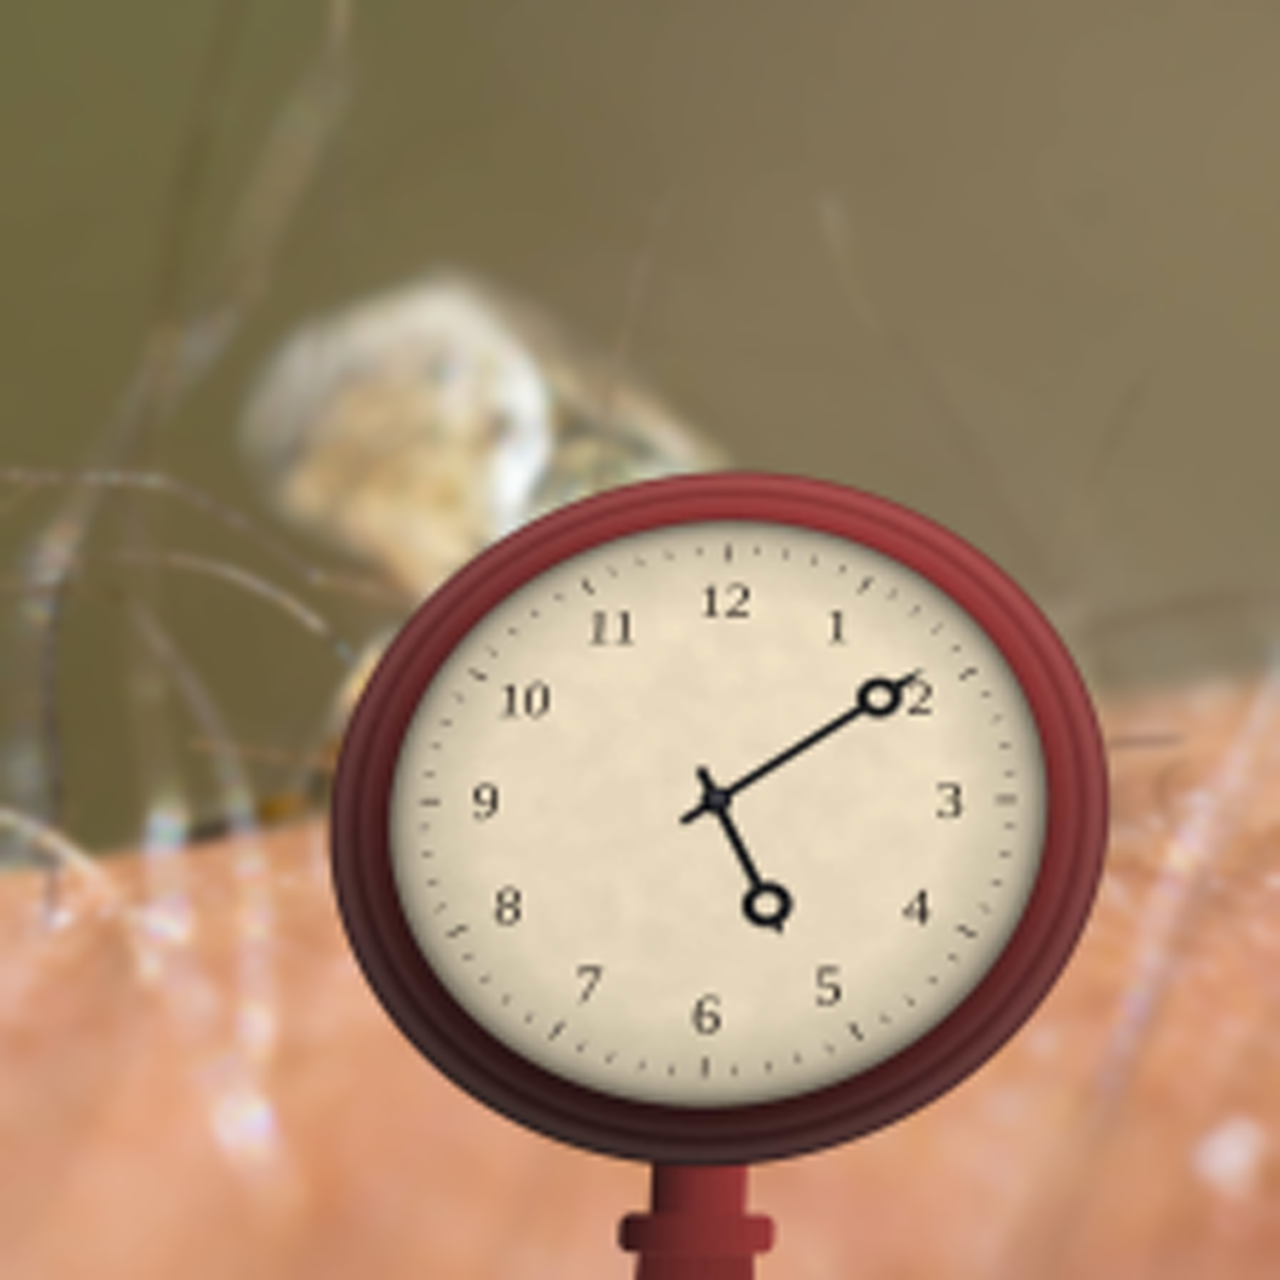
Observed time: 5:09
